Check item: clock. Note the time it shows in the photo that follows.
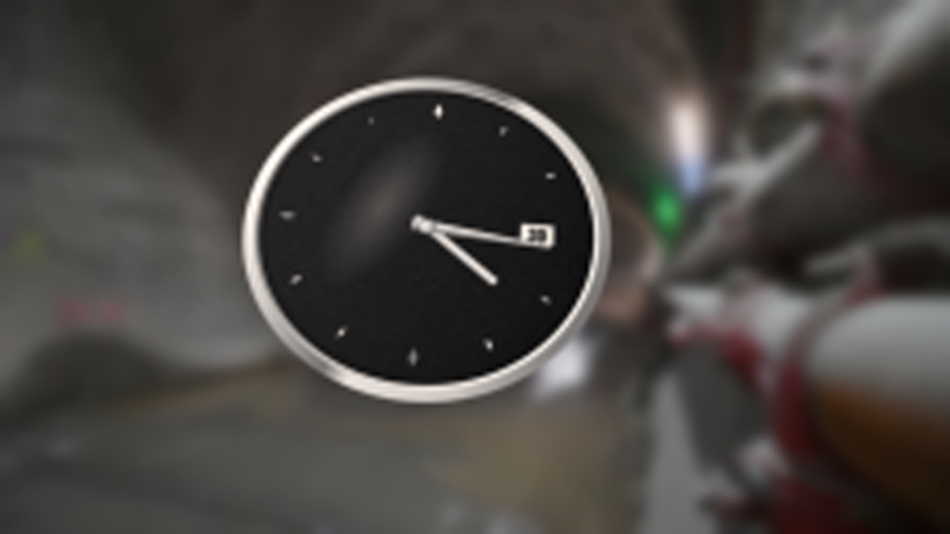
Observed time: 4:16
